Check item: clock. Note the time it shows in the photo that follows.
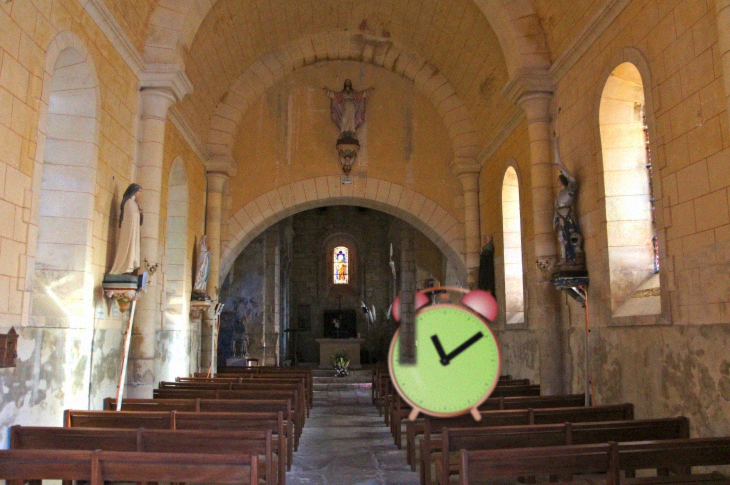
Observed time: 11:09
